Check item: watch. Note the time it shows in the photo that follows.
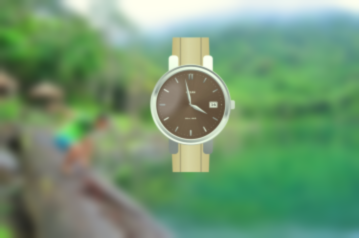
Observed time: 3:58
